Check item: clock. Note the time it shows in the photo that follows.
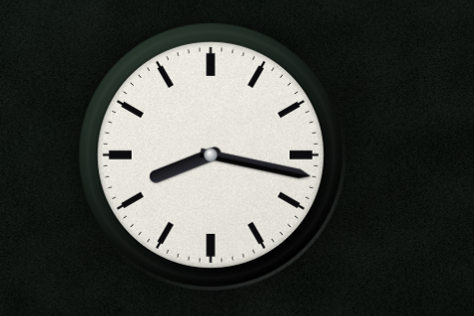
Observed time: 8:17
